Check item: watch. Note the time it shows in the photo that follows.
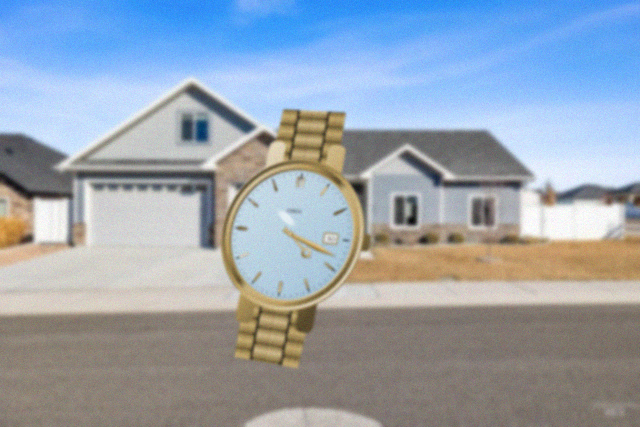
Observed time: 4:18
